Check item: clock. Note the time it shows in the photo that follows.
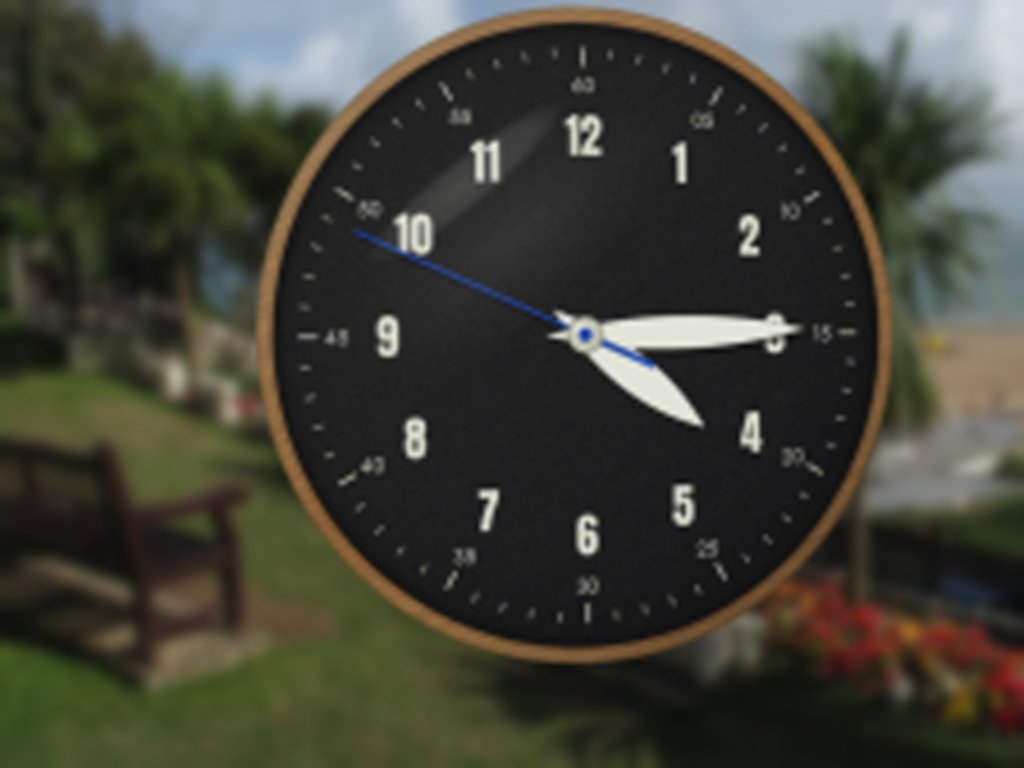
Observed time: 4:14:49
